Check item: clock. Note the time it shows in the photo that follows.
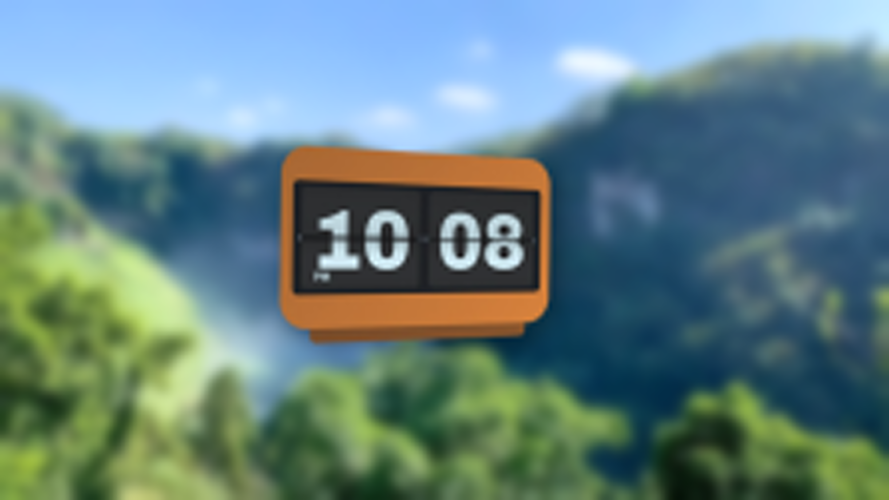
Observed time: 10:08
